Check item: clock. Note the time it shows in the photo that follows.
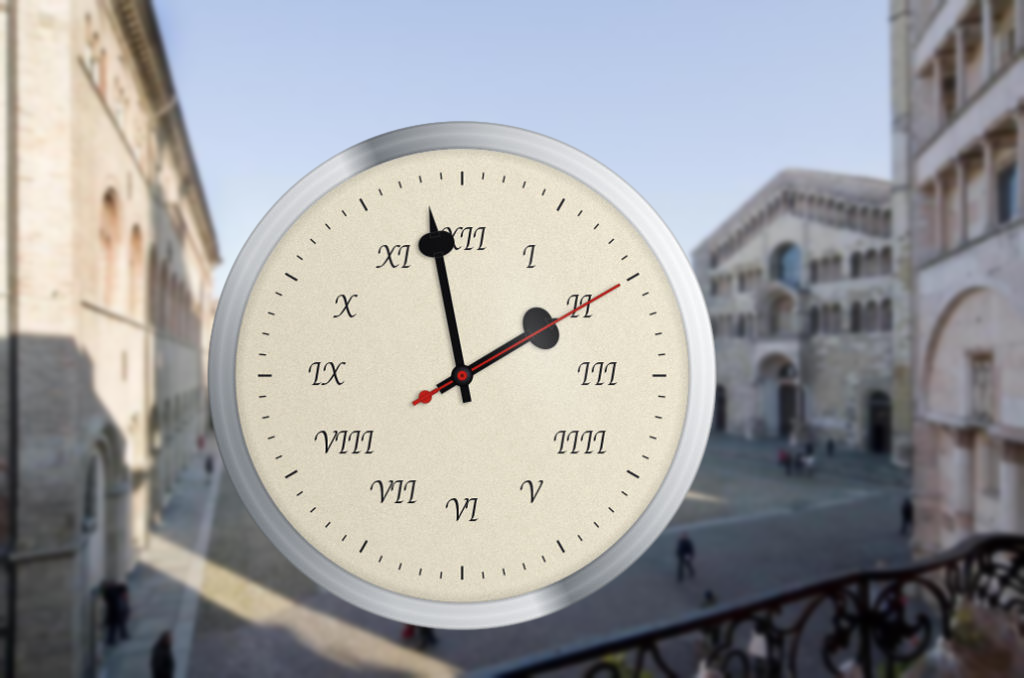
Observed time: 1:58:10
